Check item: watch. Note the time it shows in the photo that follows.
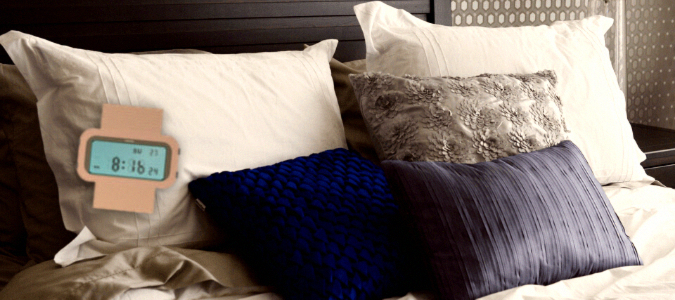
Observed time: 8:16
